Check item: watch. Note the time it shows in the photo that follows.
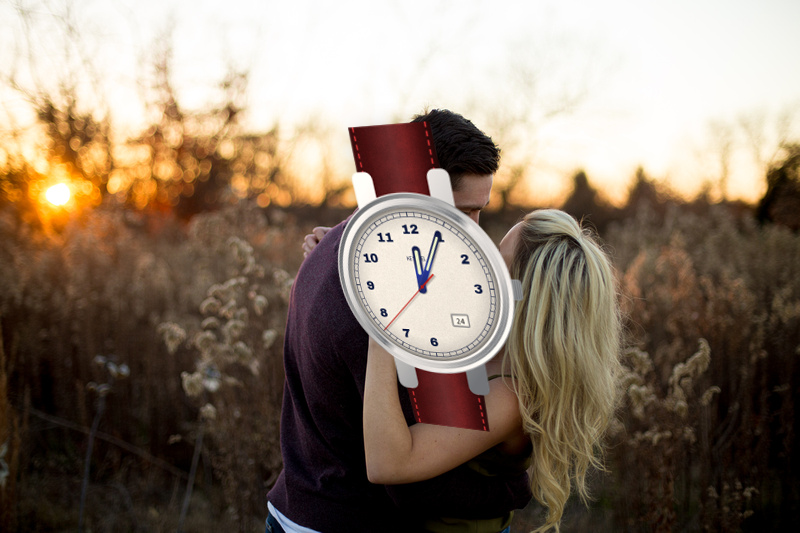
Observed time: 12:04:38
